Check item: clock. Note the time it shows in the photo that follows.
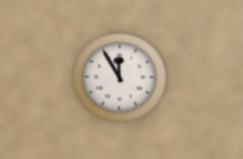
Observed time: 11:55
